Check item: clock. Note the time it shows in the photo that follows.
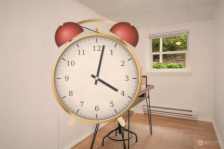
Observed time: 4:02
